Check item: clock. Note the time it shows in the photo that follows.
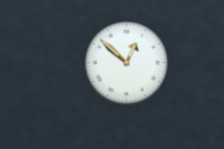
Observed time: 12:52
